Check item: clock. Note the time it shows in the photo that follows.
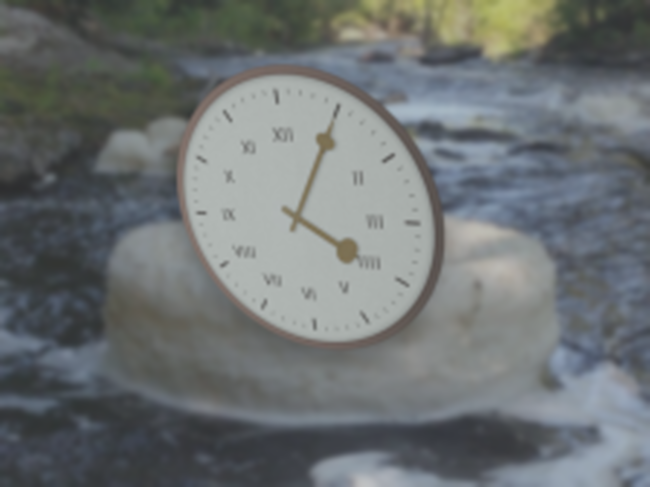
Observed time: 4:05
